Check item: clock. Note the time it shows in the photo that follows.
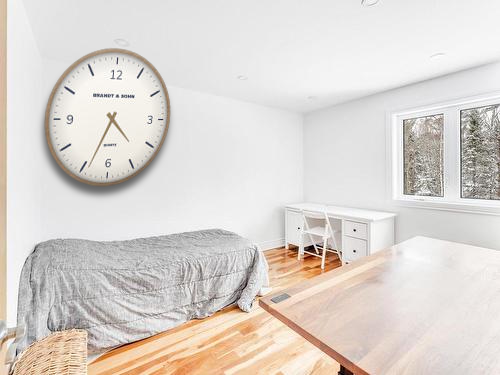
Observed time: 4:34
